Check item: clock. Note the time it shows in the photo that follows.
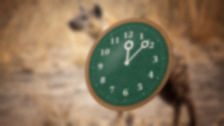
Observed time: 12:08
